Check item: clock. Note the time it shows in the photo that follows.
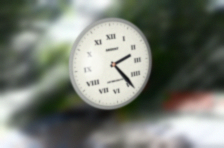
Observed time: 2:24
